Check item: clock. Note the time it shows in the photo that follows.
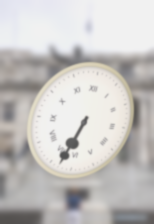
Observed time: 6:33
